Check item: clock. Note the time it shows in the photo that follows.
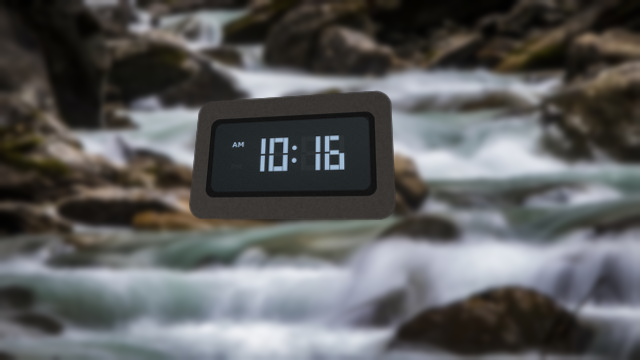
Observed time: 10:16
